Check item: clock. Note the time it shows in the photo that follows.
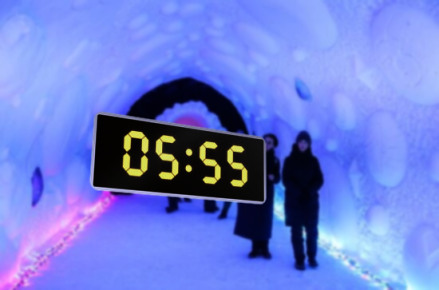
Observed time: 5:55
